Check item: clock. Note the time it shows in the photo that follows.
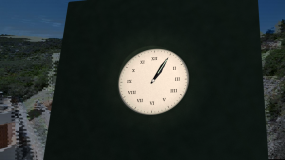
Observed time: 1:05
